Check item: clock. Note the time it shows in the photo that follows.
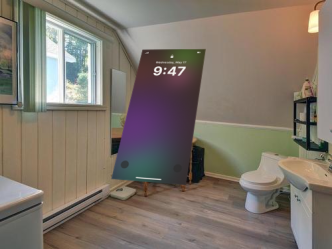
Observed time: 9:47
